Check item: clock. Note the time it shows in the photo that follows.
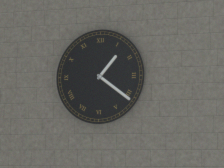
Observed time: 1:21
